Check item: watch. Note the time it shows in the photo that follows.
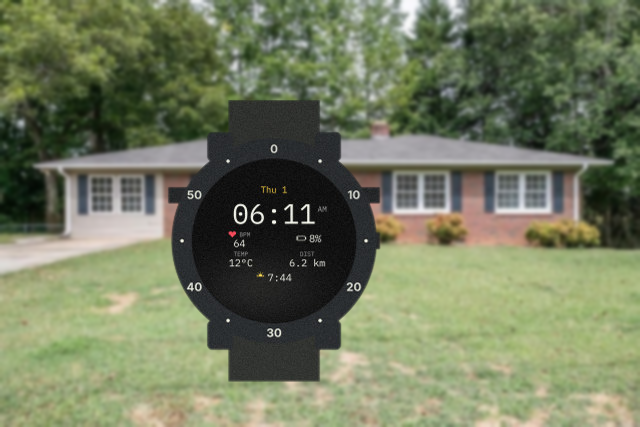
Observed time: 6:11
